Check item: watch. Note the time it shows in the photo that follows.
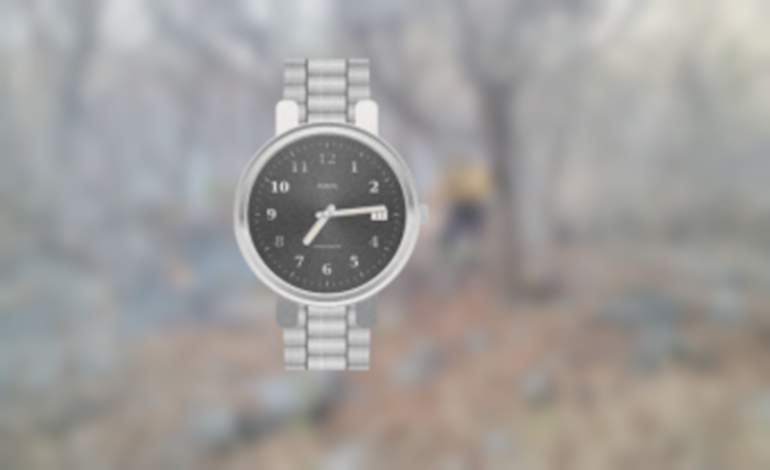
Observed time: 7:14
